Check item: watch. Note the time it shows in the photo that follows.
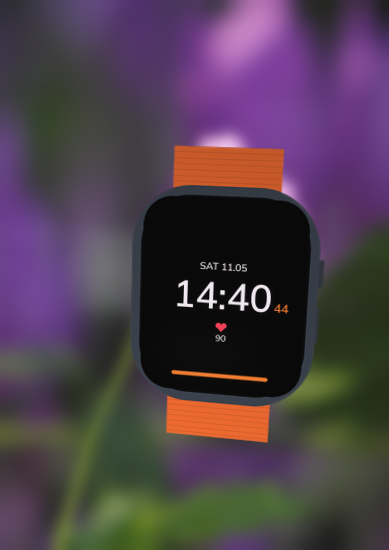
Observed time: 14:40:44
